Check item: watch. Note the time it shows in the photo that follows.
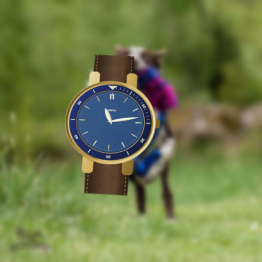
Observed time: 11:13
